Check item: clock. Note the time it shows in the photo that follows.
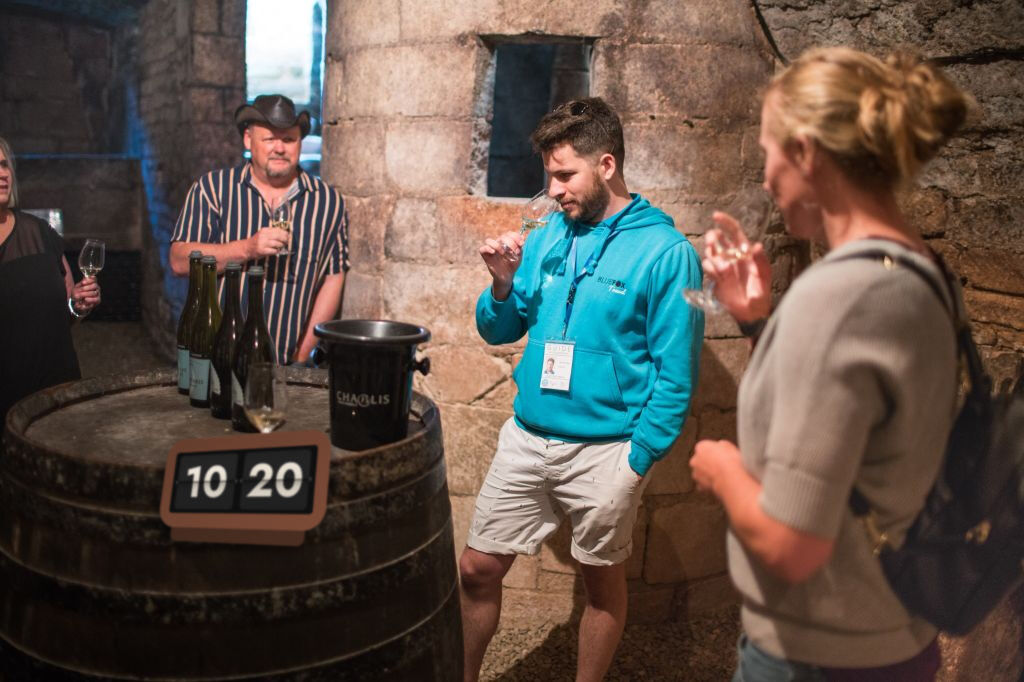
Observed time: 10:20
